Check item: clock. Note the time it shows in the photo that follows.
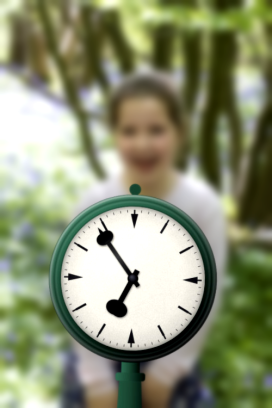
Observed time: 6:54
